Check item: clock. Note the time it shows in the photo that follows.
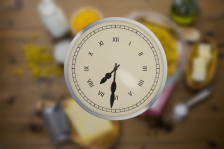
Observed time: 7:31
